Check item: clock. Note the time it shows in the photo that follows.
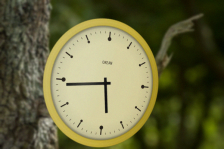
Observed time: 5:44
